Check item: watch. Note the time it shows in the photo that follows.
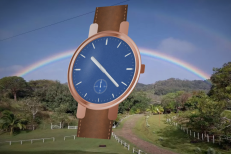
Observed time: 10:22
